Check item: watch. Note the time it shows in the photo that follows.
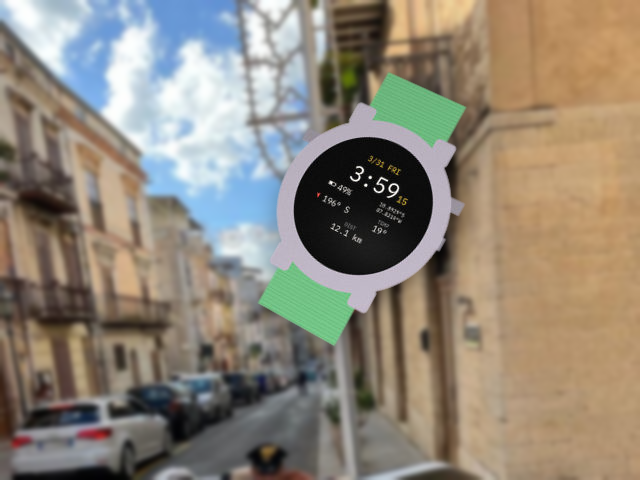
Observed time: 3:59:15
